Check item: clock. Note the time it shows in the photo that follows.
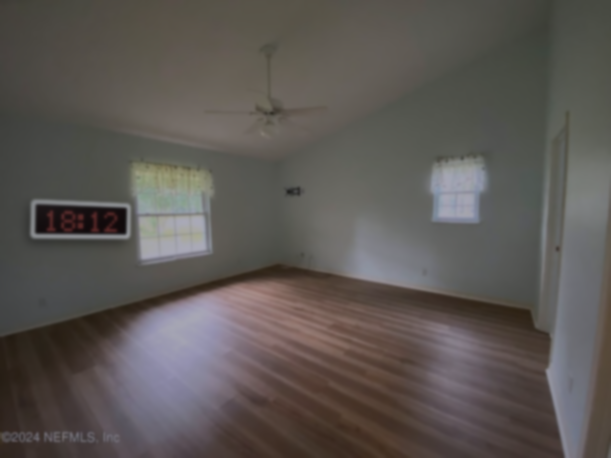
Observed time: 18:12
